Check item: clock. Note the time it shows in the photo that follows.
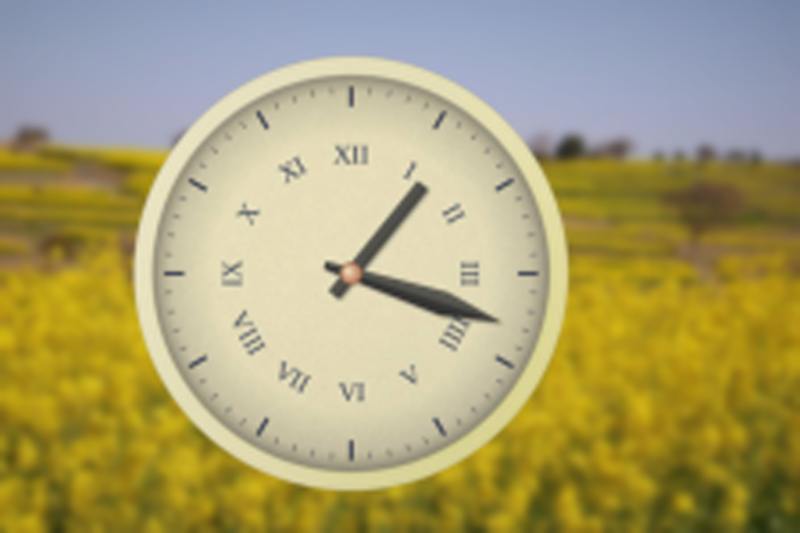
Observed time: 1:18
